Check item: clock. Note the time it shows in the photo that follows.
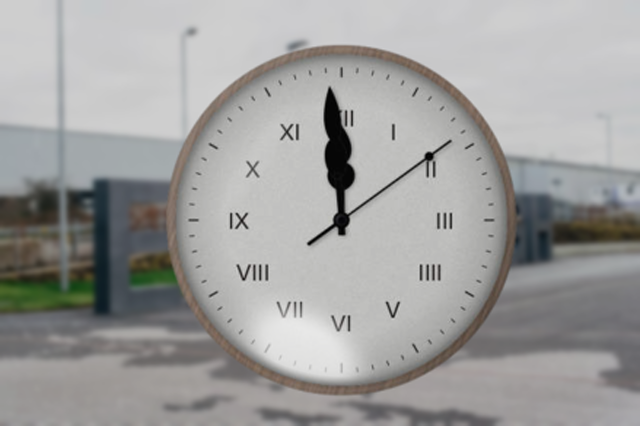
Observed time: 11:59:09
